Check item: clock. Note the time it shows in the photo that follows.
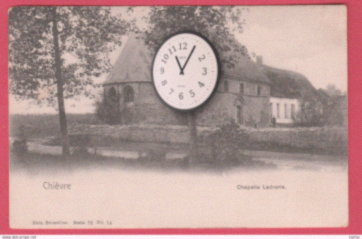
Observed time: 11:05
